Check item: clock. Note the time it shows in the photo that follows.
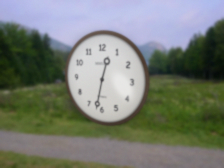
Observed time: 12:32
